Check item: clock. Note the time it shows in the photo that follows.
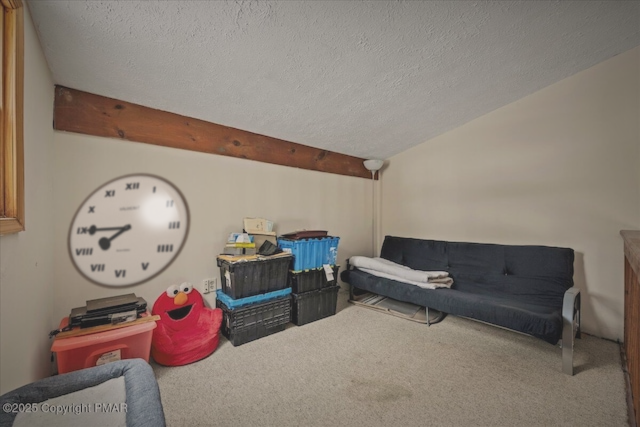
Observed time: 7:45
